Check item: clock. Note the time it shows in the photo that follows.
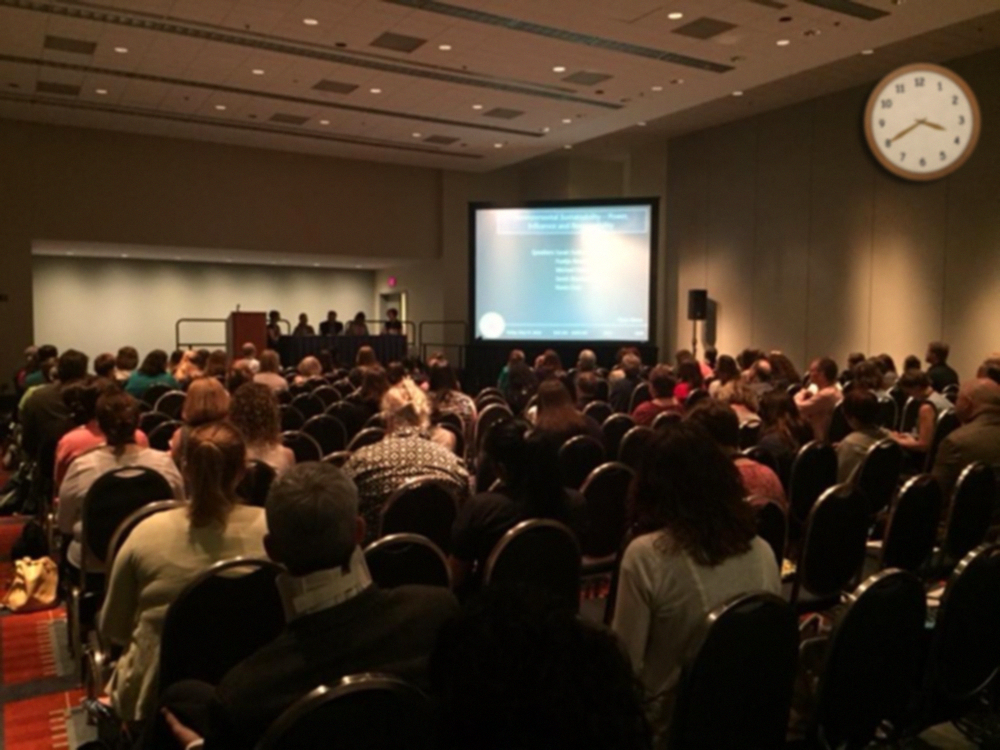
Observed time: 3:40
